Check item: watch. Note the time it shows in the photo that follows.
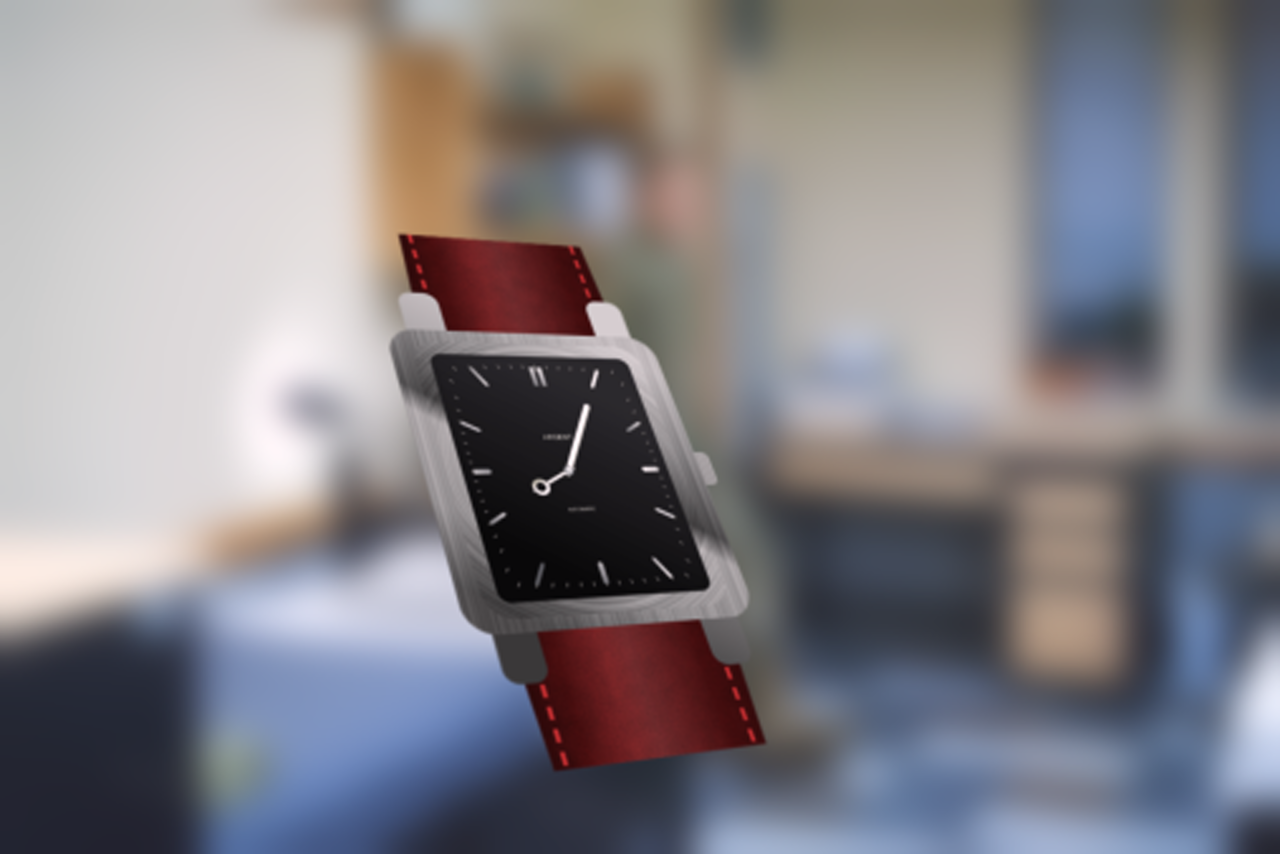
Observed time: 8:05
